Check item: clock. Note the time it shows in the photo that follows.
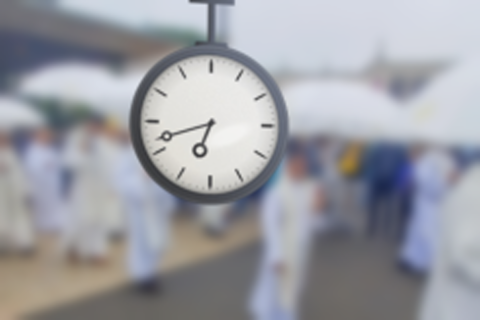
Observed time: 6:42
